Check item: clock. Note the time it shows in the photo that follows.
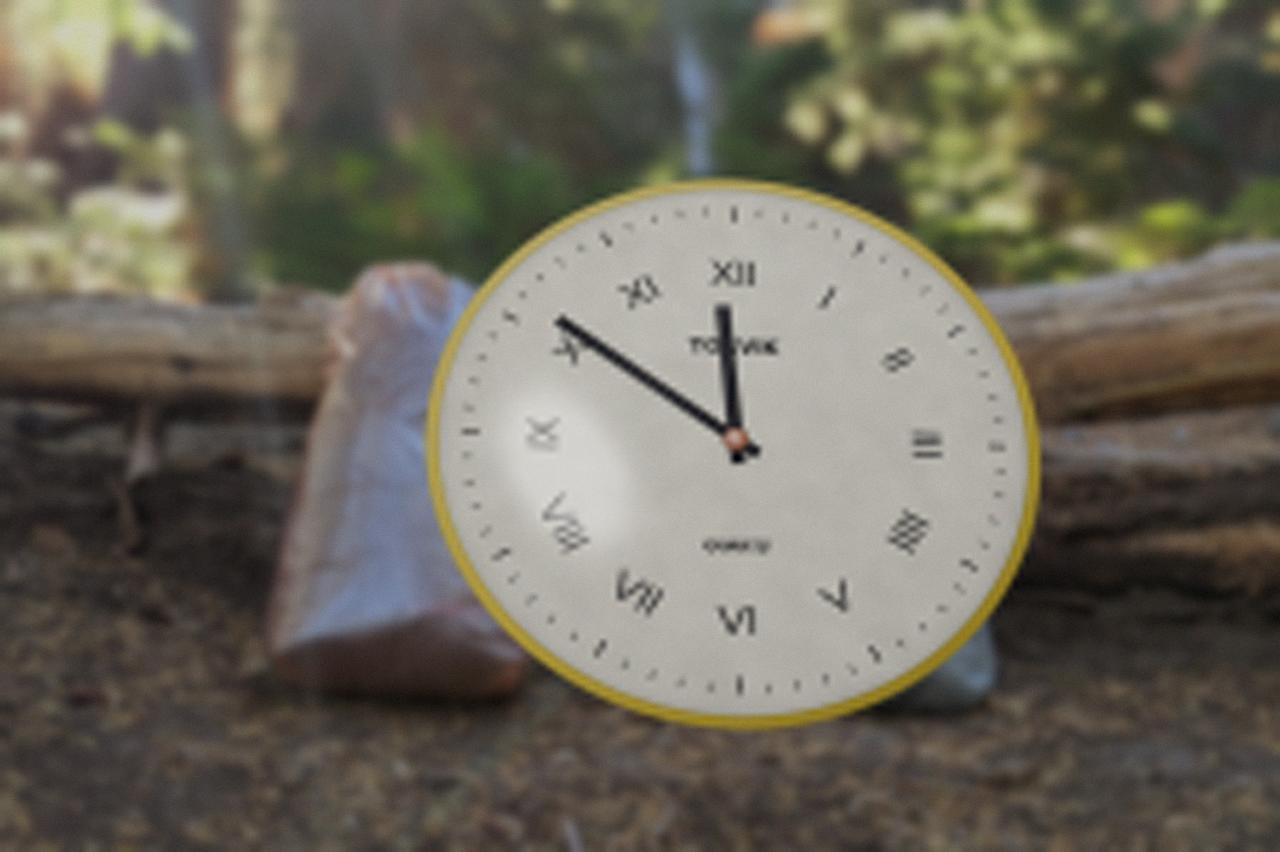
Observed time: 11:51
